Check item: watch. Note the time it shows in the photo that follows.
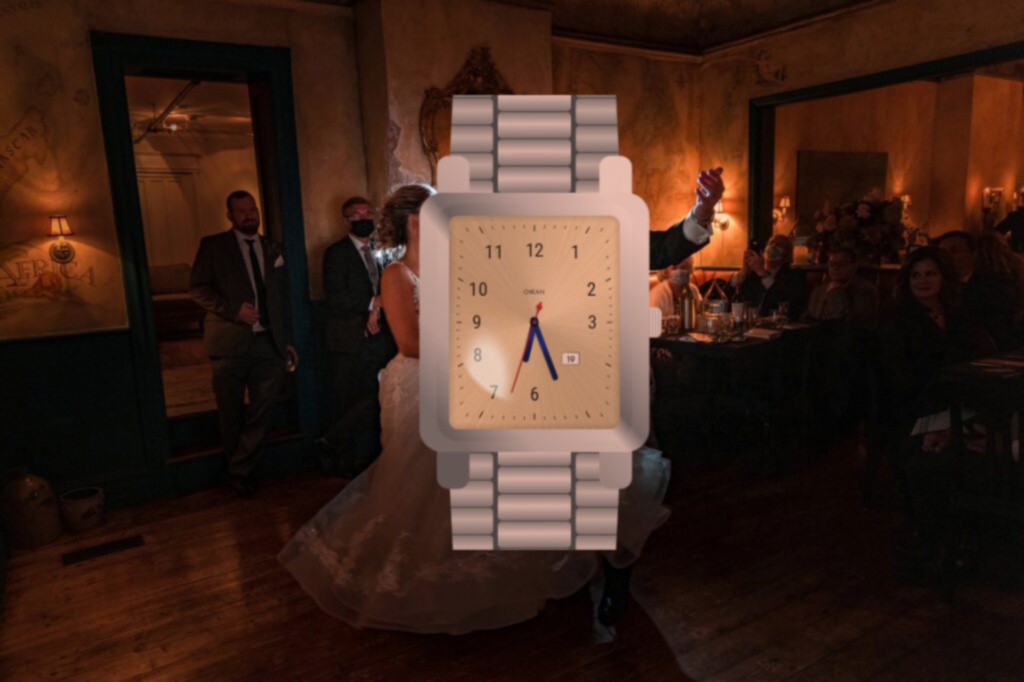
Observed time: 6:26:33
